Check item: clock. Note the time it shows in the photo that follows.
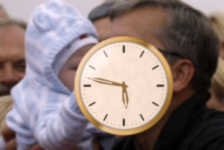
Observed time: 5:47
